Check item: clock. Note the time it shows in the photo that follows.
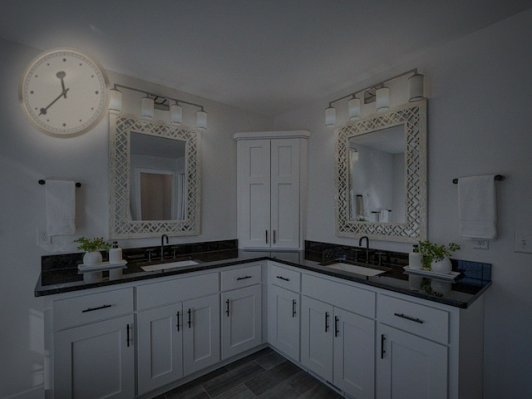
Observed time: 11:38
